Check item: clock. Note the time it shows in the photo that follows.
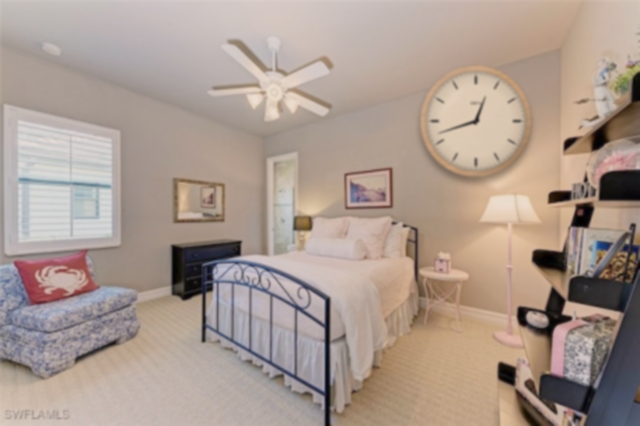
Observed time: 12:42
